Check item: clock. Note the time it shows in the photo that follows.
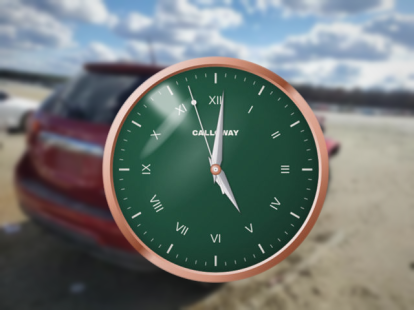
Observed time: 5:00:57
